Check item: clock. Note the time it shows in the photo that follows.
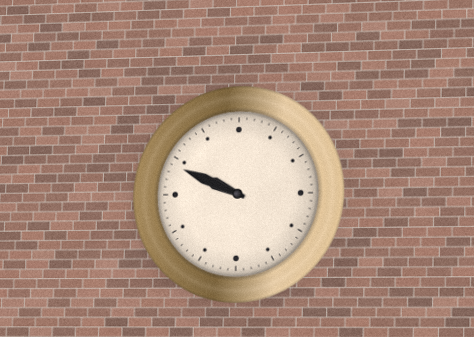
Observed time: 9:49
